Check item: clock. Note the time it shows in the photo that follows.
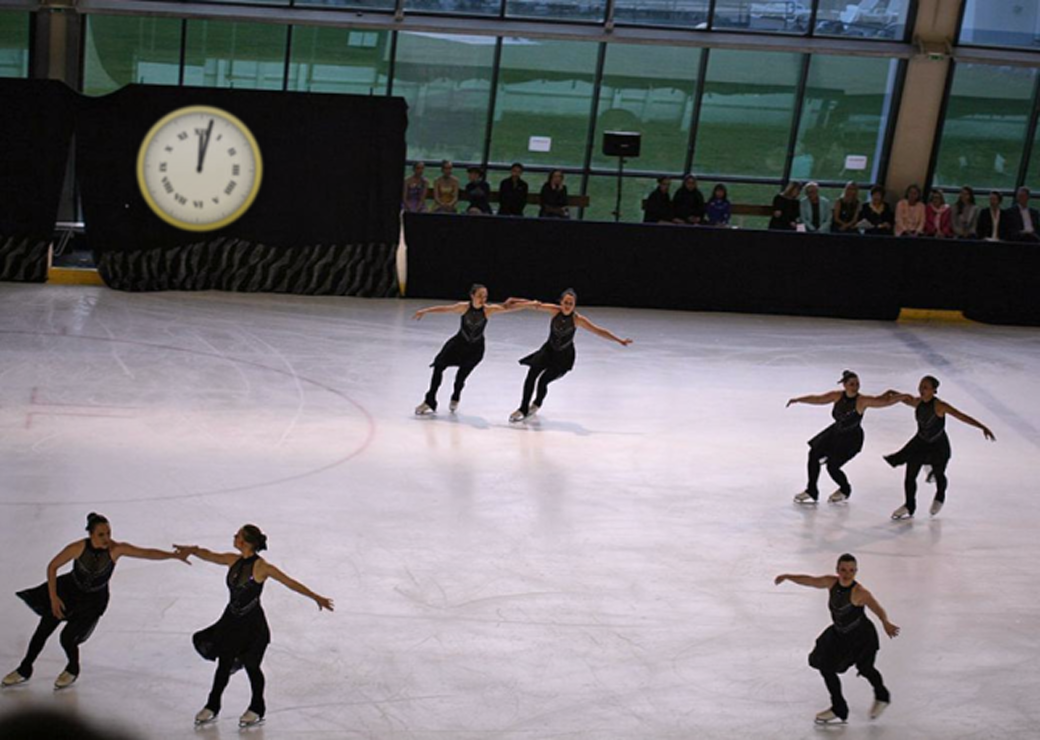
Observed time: 12:02
